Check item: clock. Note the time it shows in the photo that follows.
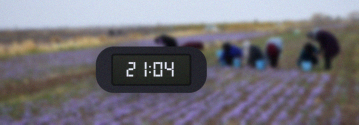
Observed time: 21:04
